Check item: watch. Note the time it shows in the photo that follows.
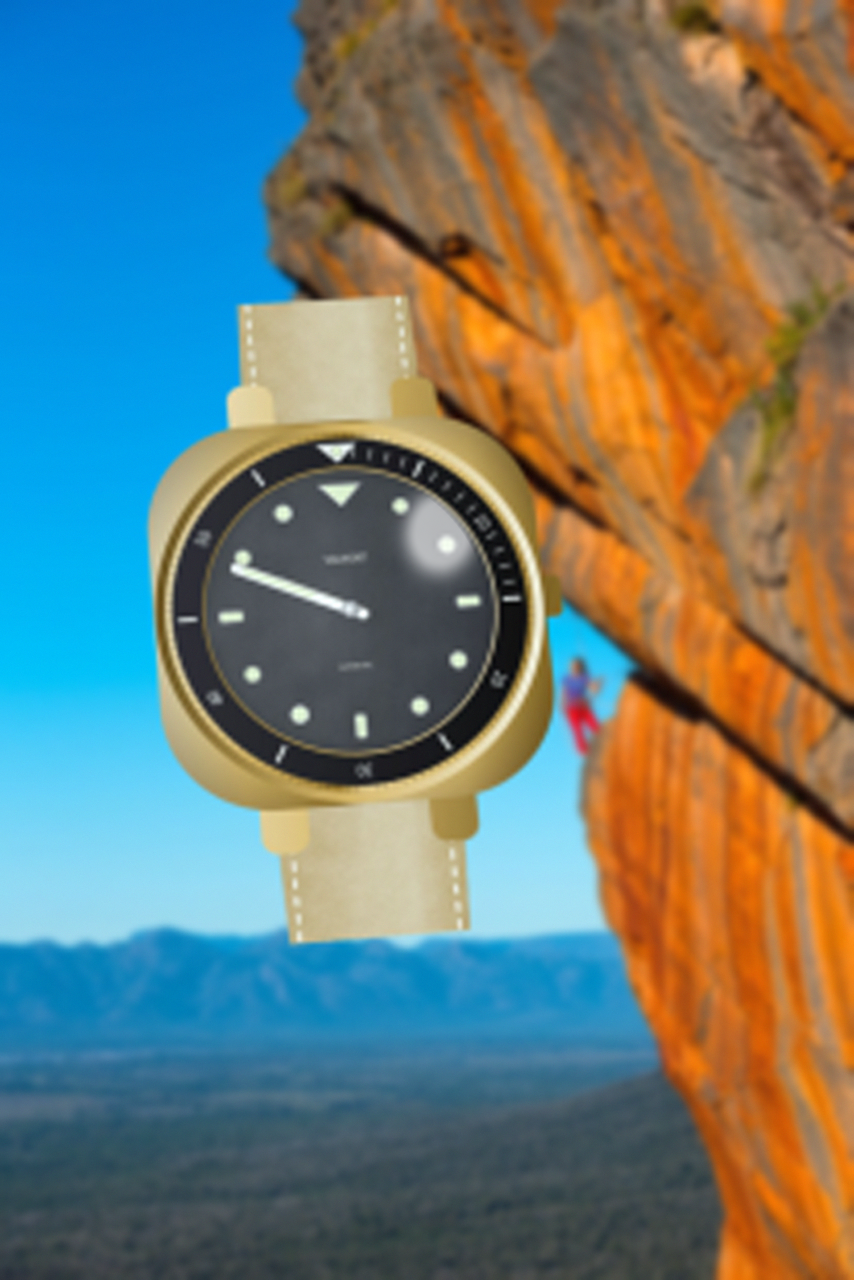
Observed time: 9:49
